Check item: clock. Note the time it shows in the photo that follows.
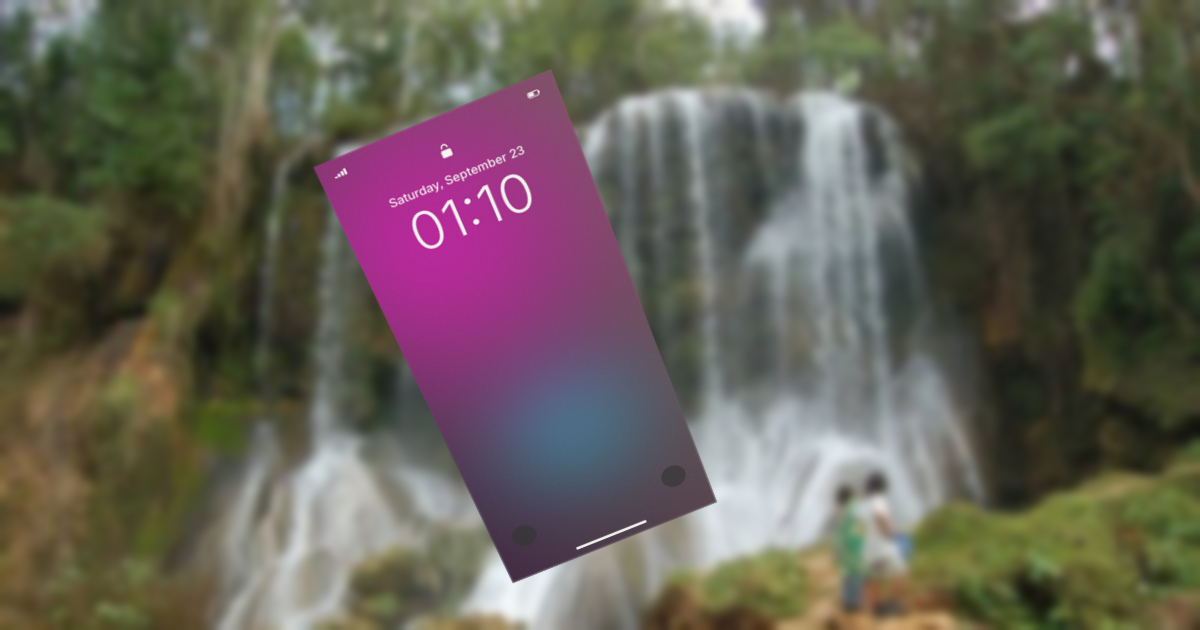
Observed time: 1:10
